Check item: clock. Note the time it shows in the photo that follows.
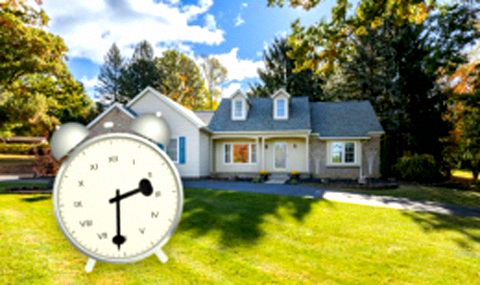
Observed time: 2:31
